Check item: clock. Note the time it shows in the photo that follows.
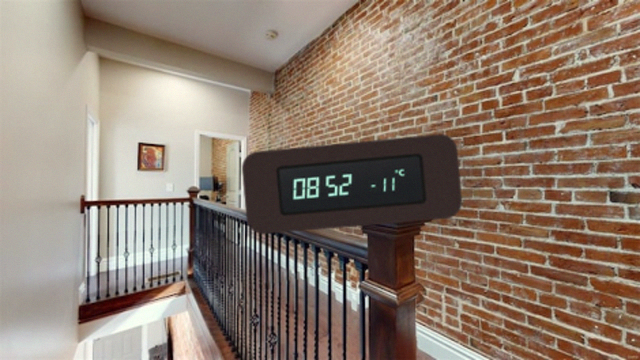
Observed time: 8:52
